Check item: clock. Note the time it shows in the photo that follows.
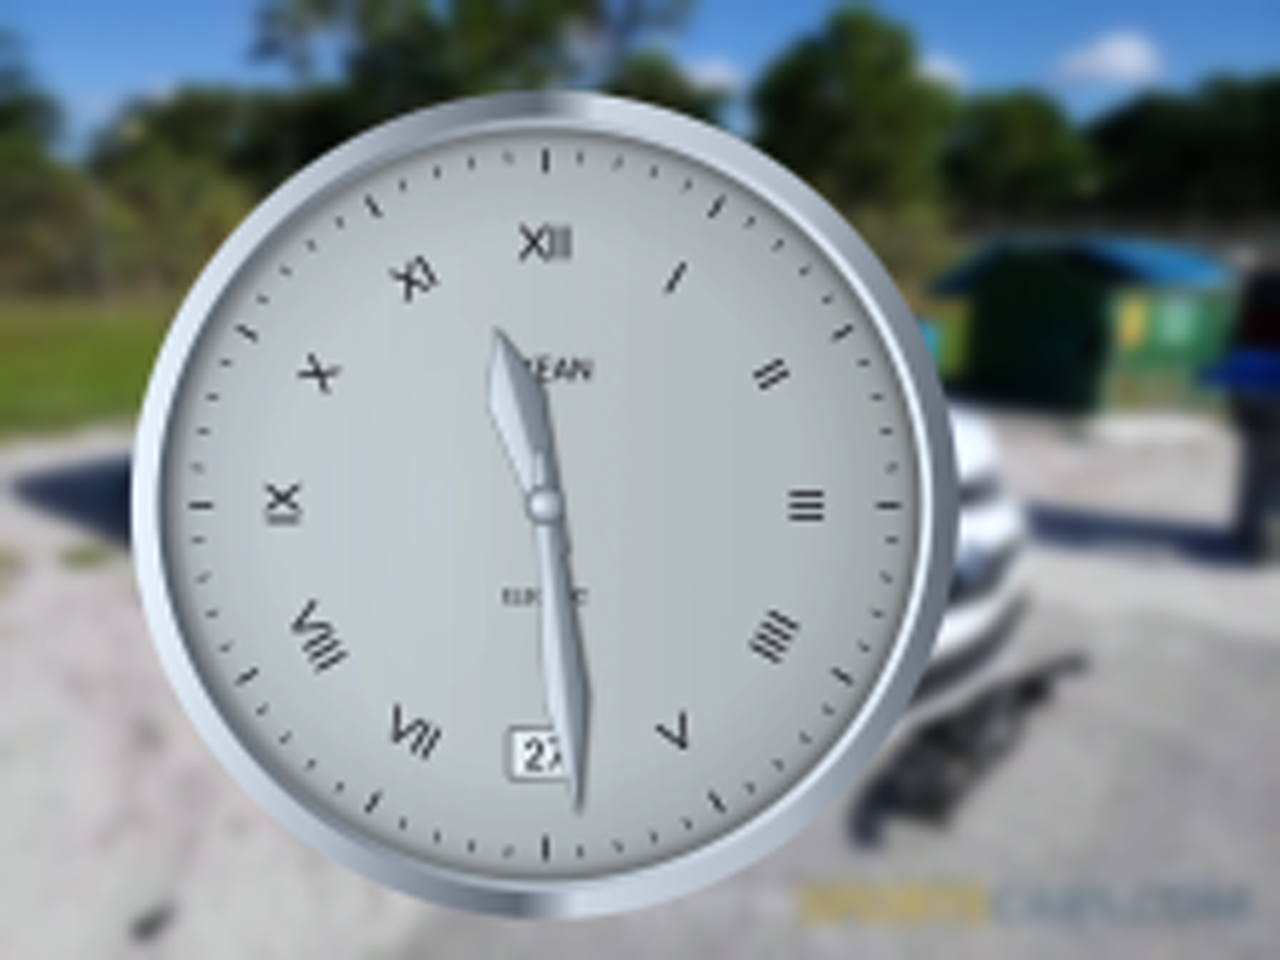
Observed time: 11:29
